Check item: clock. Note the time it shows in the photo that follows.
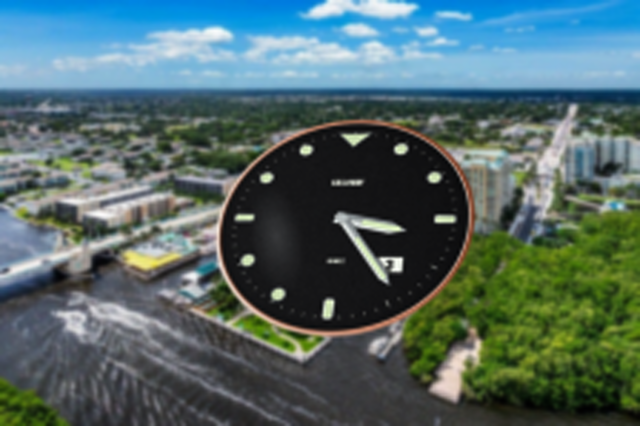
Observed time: 3:24
